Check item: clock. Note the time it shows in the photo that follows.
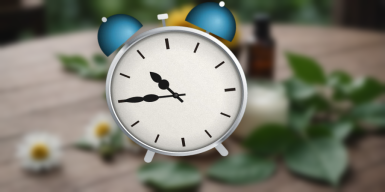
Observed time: 10:45
